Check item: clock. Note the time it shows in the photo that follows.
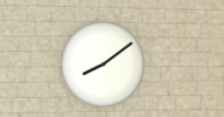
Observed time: 8:09
